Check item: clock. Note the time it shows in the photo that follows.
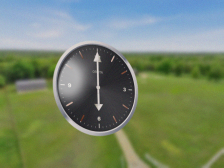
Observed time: 6:00
